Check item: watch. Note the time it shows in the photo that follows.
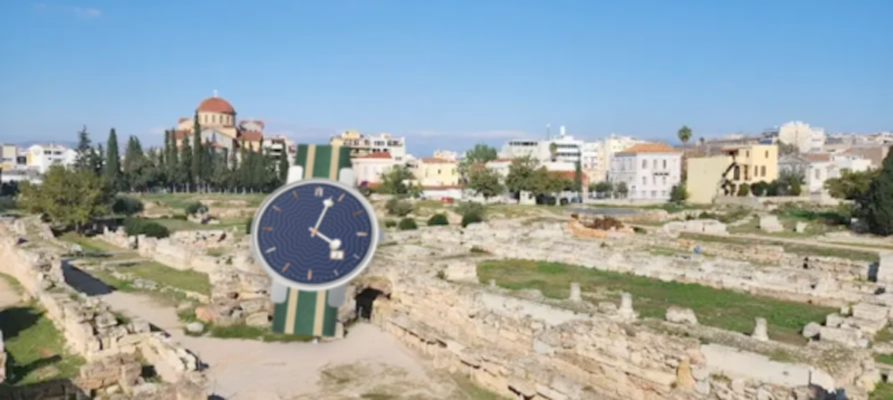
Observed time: 4:03
